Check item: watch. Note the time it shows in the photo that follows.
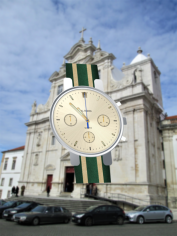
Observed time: 10:53
